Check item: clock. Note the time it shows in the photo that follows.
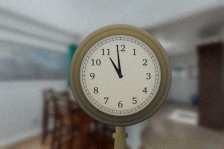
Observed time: 10:59
